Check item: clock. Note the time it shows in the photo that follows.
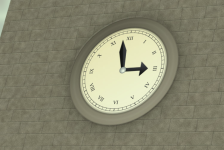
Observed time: 2:58
